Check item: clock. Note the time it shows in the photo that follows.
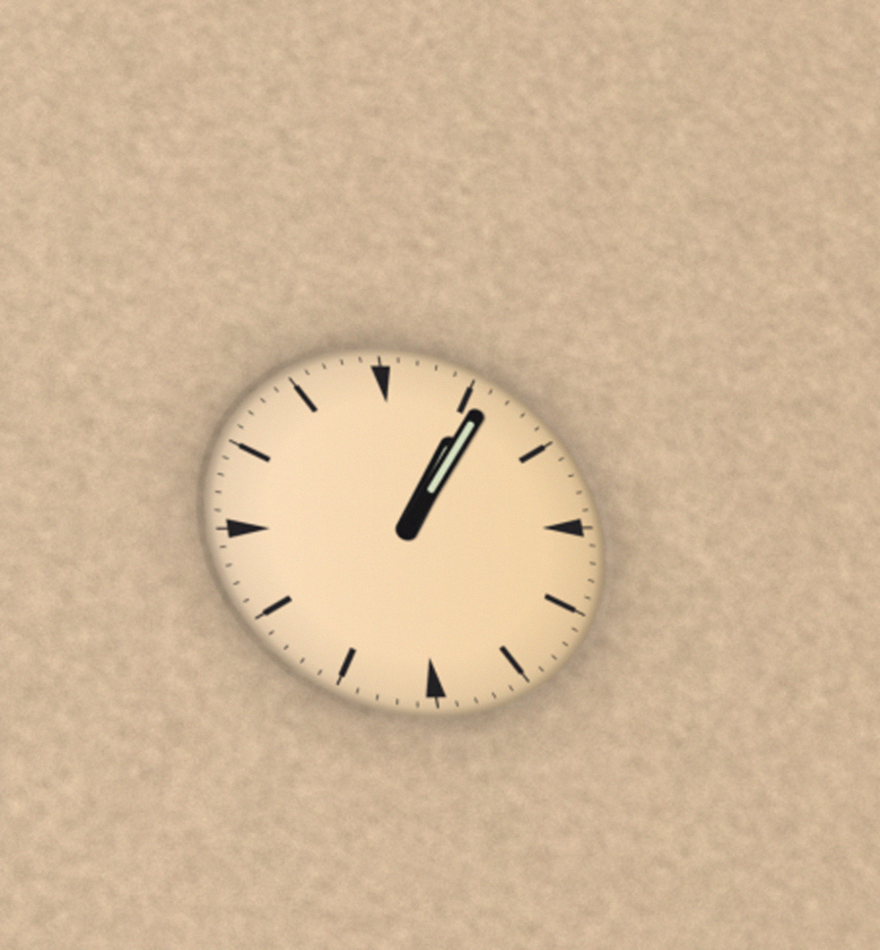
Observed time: 1:06
